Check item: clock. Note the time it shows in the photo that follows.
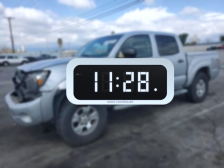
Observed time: 11:28
